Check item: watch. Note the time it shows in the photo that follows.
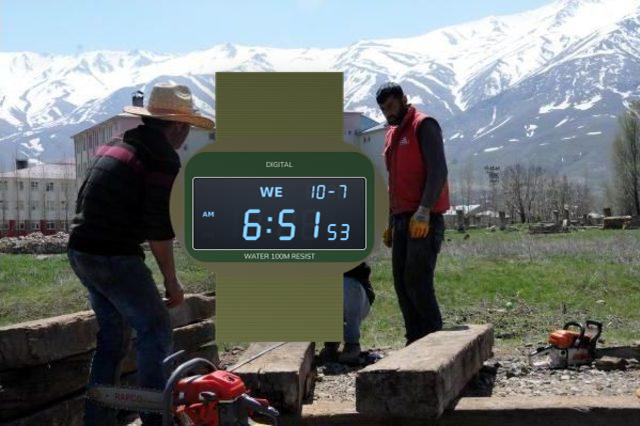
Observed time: 6:51:53
